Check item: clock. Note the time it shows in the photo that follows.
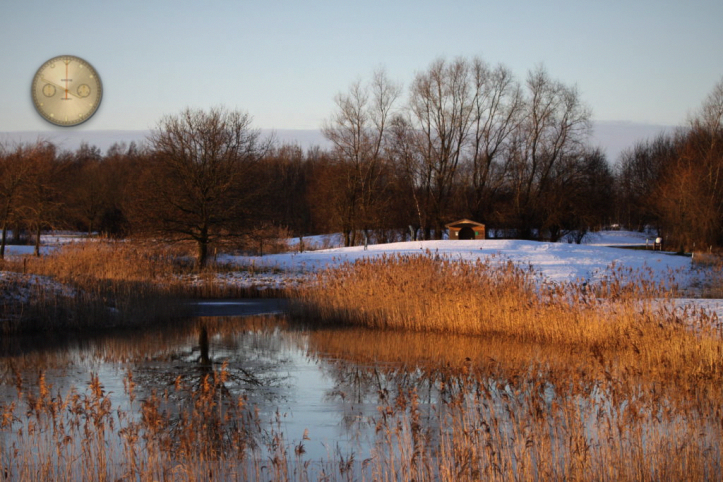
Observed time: 3:49
